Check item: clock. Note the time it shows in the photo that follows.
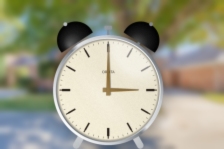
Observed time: 3:00
